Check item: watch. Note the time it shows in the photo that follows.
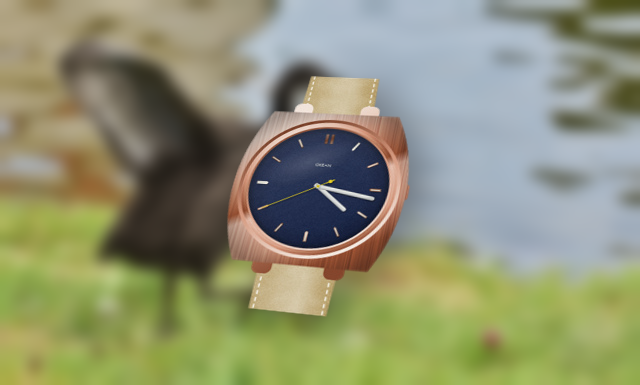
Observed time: 4:16:40
